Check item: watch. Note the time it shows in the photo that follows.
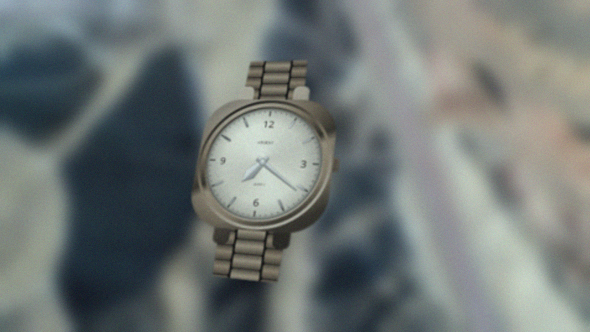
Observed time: 7:21
